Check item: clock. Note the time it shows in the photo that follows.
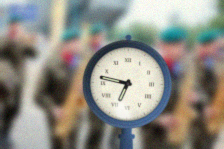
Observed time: 6:47
